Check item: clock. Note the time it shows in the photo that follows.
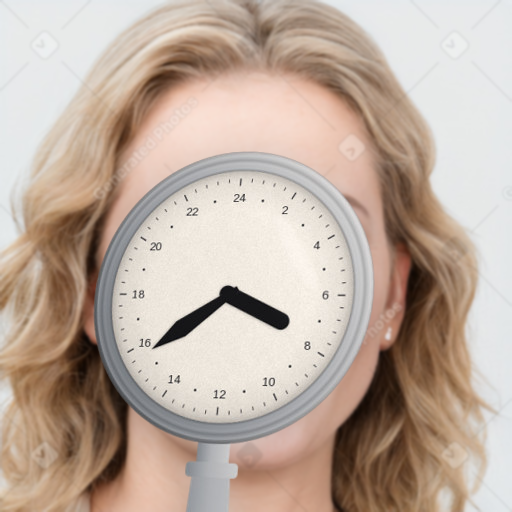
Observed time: 7:39
